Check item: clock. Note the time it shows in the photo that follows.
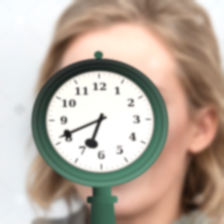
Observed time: 6:41
